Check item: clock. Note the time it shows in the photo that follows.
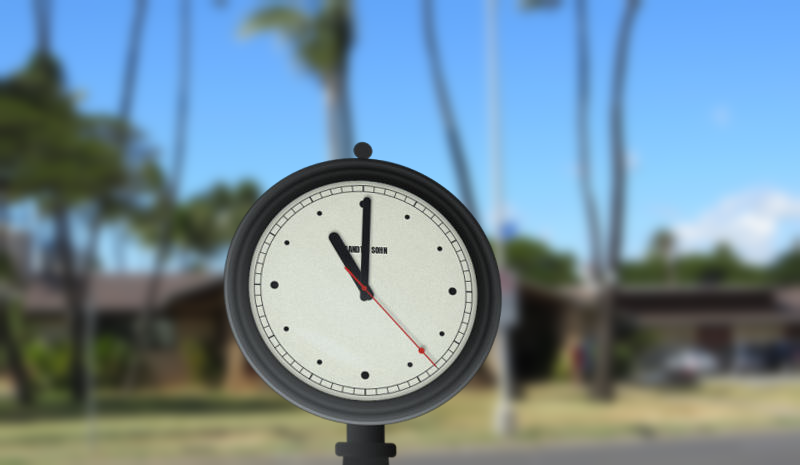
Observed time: 11:00:23
